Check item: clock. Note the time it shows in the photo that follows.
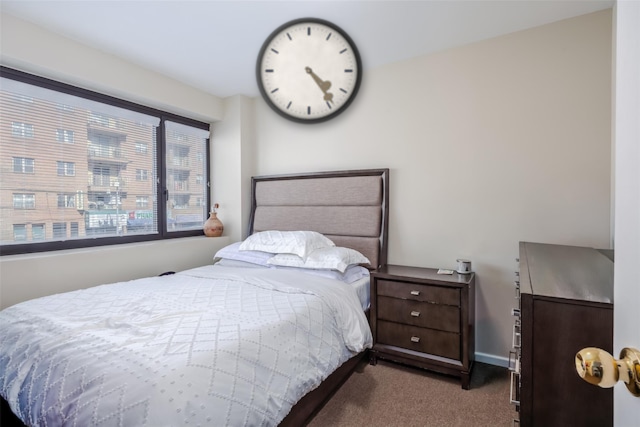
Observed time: 4:24
